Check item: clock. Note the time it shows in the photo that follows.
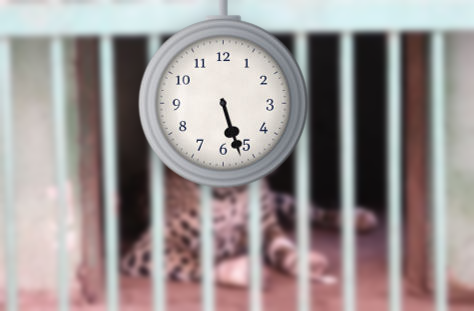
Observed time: 5:27
